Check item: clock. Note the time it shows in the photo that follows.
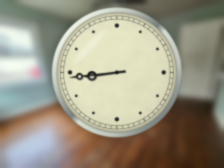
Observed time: 8:44
